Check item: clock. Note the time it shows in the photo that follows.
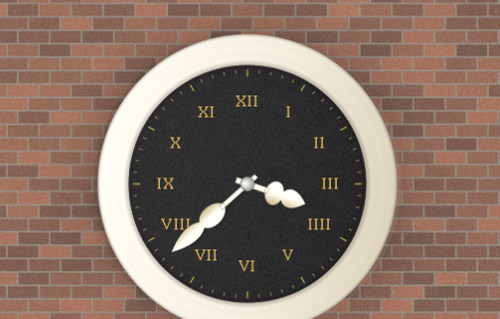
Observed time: 3:38
